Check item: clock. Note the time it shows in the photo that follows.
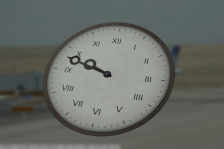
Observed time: 9:48
